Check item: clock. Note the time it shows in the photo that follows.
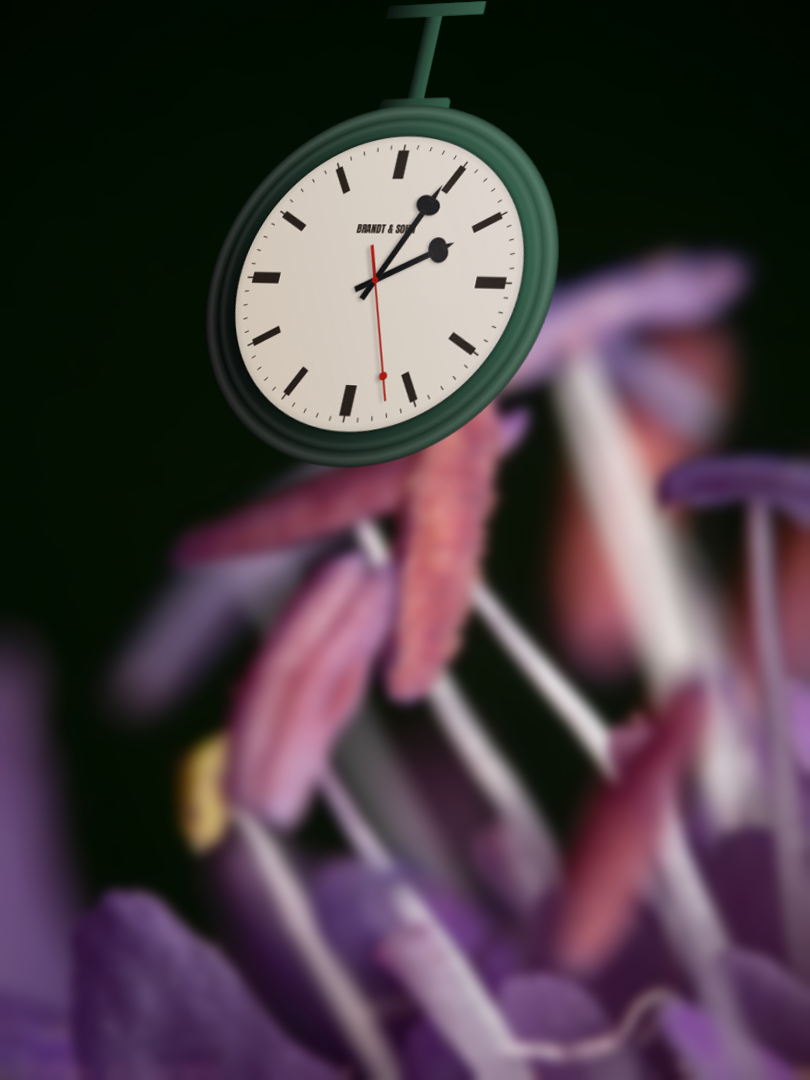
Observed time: 2:04:27
